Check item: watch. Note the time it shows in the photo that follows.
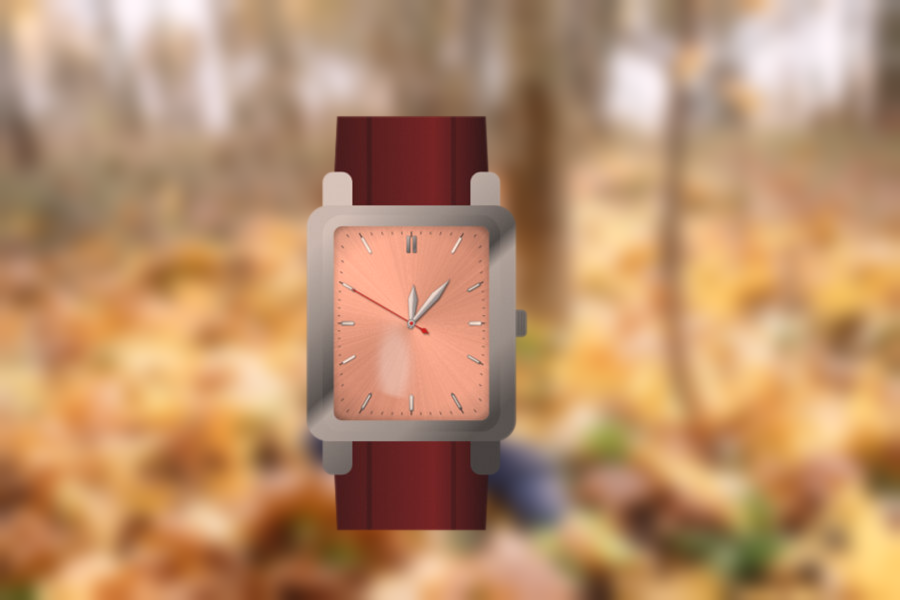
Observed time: 12:06:50
